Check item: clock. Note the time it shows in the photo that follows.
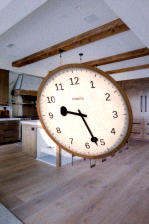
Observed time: 9:27
